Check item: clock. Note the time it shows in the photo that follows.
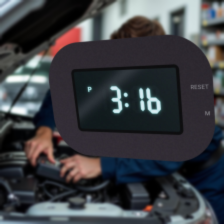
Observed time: 3:16
